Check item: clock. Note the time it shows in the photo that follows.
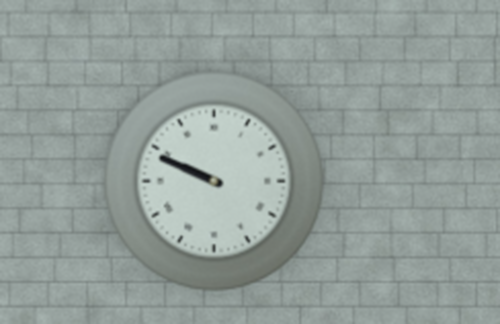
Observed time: 9:49
